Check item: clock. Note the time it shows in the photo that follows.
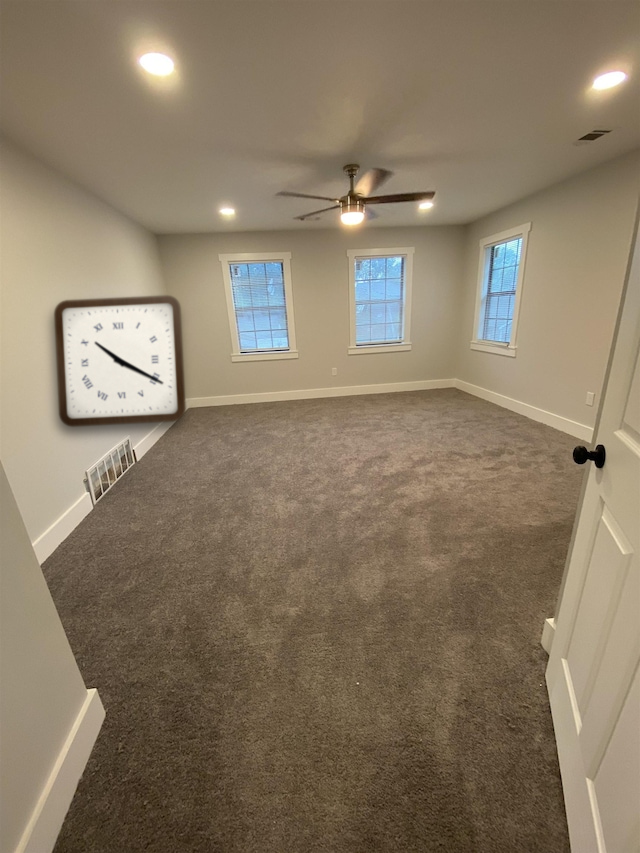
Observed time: 10:20
